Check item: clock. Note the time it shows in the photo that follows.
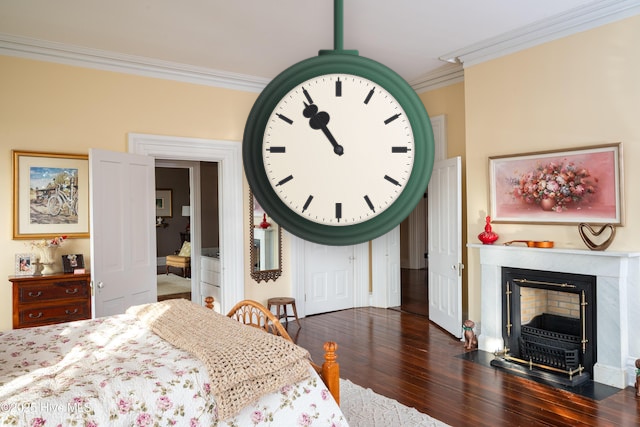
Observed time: 10:54
